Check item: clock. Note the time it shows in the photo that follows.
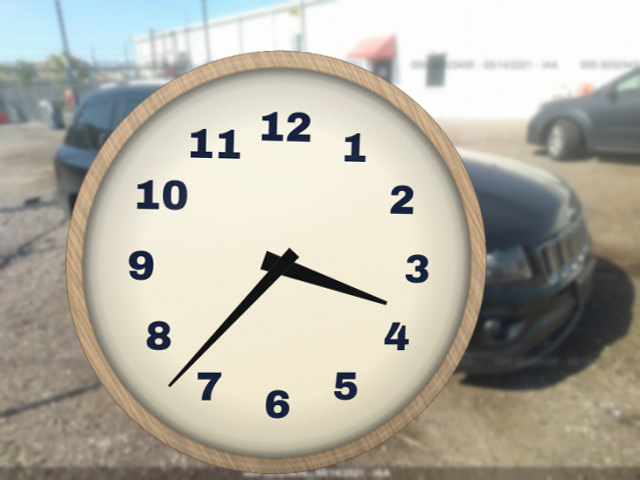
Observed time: 3:37
